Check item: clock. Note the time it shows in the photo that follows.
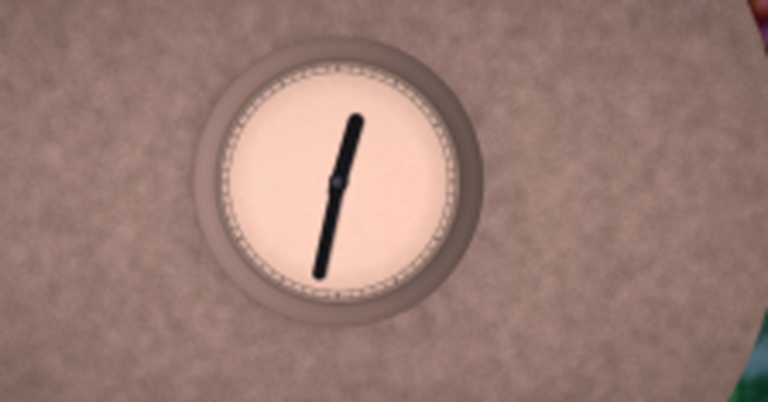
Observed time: 12:32
